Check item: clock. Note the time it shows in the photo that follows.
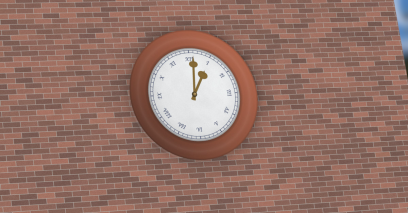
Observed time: 1:01
